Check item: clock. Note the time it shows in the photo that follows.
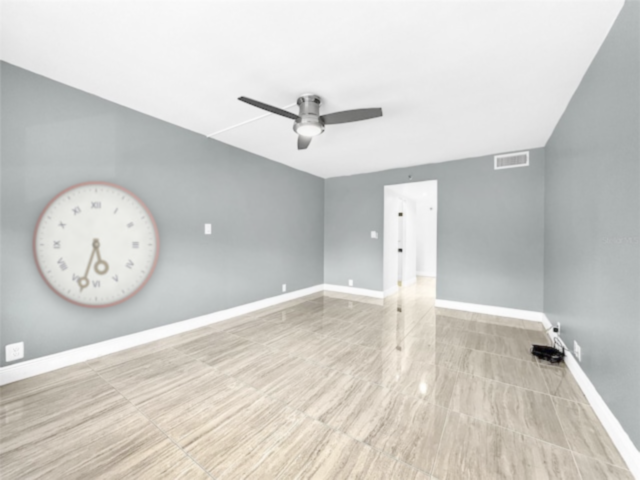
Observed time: 5:33
